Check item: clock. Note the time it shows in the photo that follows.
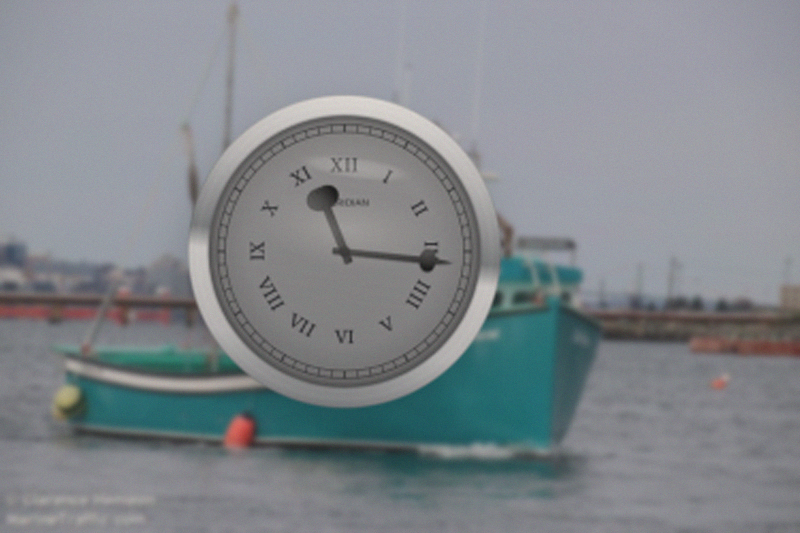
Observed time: 11:16
